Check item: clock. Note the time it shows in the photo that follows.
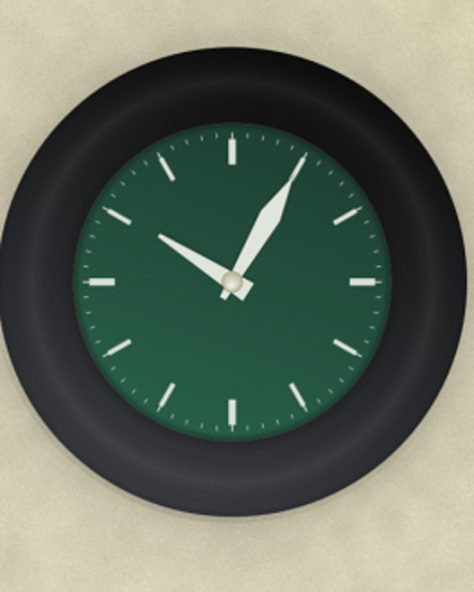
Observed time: 10:05
